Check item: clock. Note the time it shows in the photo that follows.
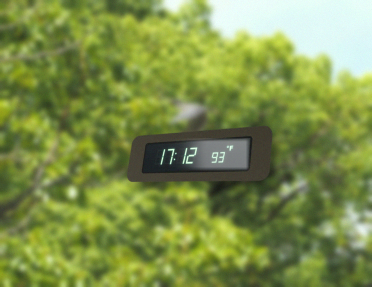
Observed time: 17:12
